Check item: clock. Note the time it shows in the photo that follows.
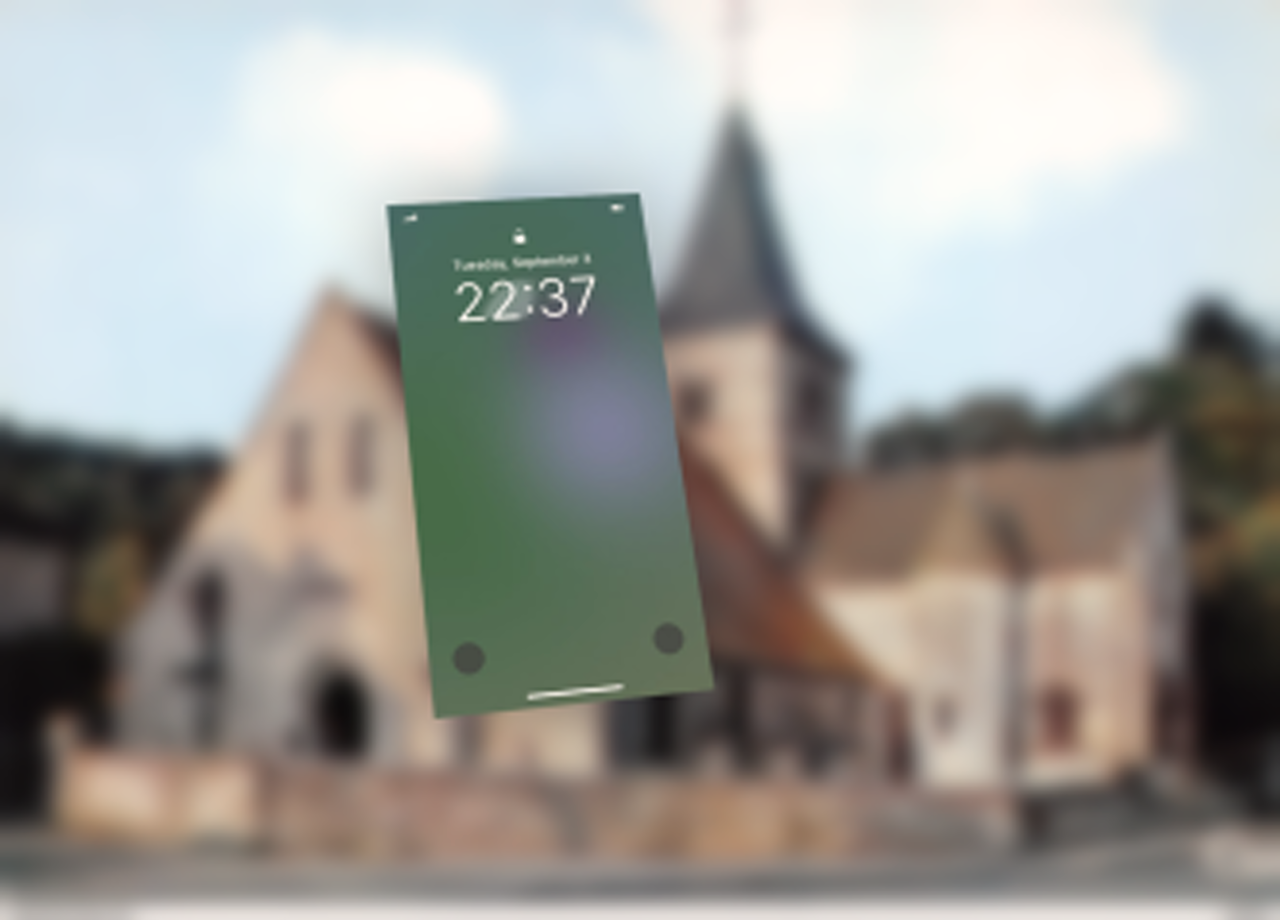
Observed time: 22:37
